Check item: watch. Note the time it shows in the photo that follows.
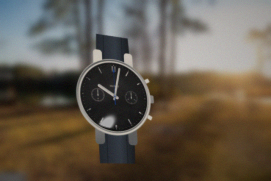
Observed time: 10:02
